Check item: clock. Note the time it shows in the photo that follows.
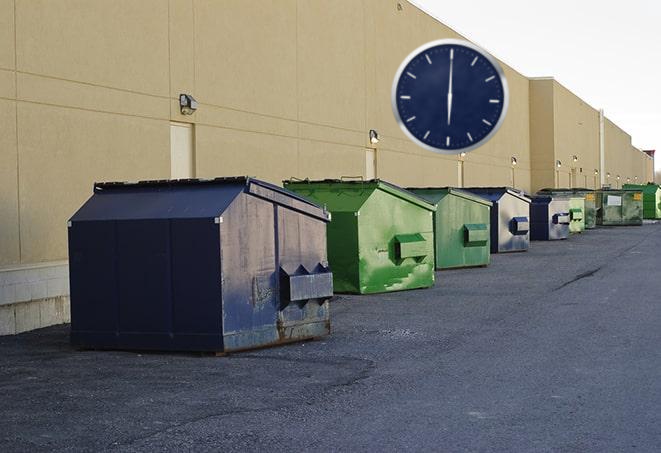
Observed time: 6:00
